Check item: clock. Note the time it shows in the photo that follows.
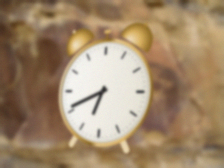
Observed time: 6:41
